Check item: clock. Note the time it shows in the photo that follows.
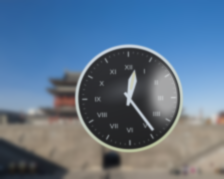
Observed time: 12:24
